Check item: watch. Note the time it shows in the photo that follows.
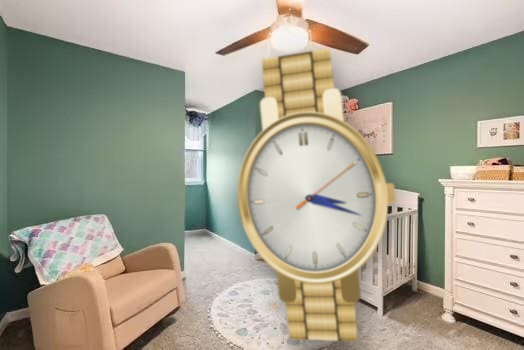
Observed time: 3:18:10
